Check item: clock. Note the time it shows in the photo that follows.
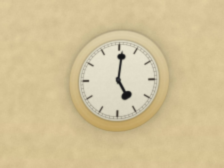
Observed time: 5:01
